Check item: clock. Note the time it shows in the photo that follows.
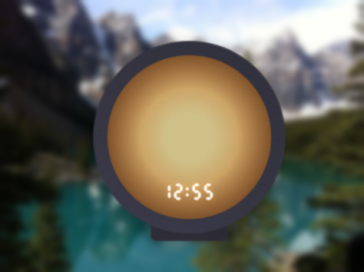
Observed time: 12:55
